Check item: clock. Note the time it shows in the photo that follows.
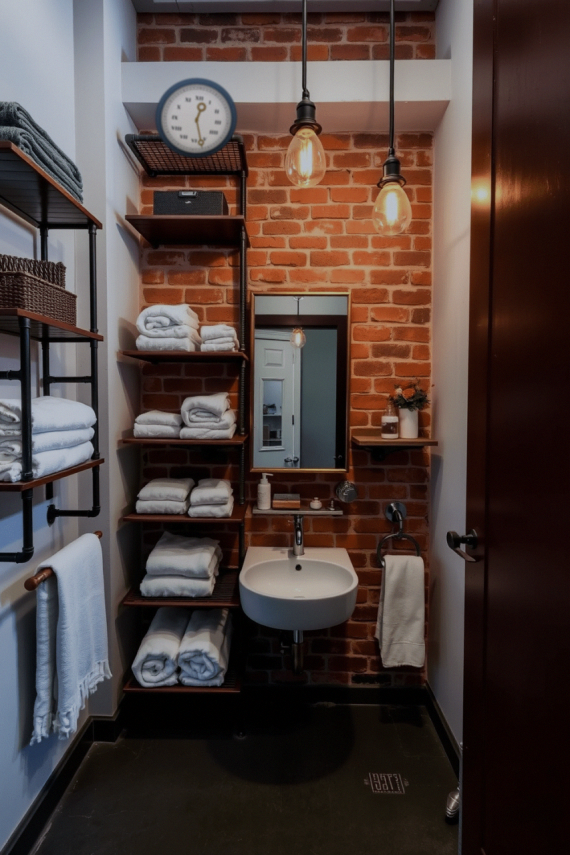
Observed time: 12:27
